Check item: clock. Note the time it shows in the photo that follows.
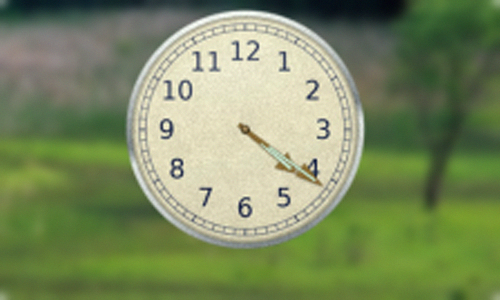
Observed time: 4:21
